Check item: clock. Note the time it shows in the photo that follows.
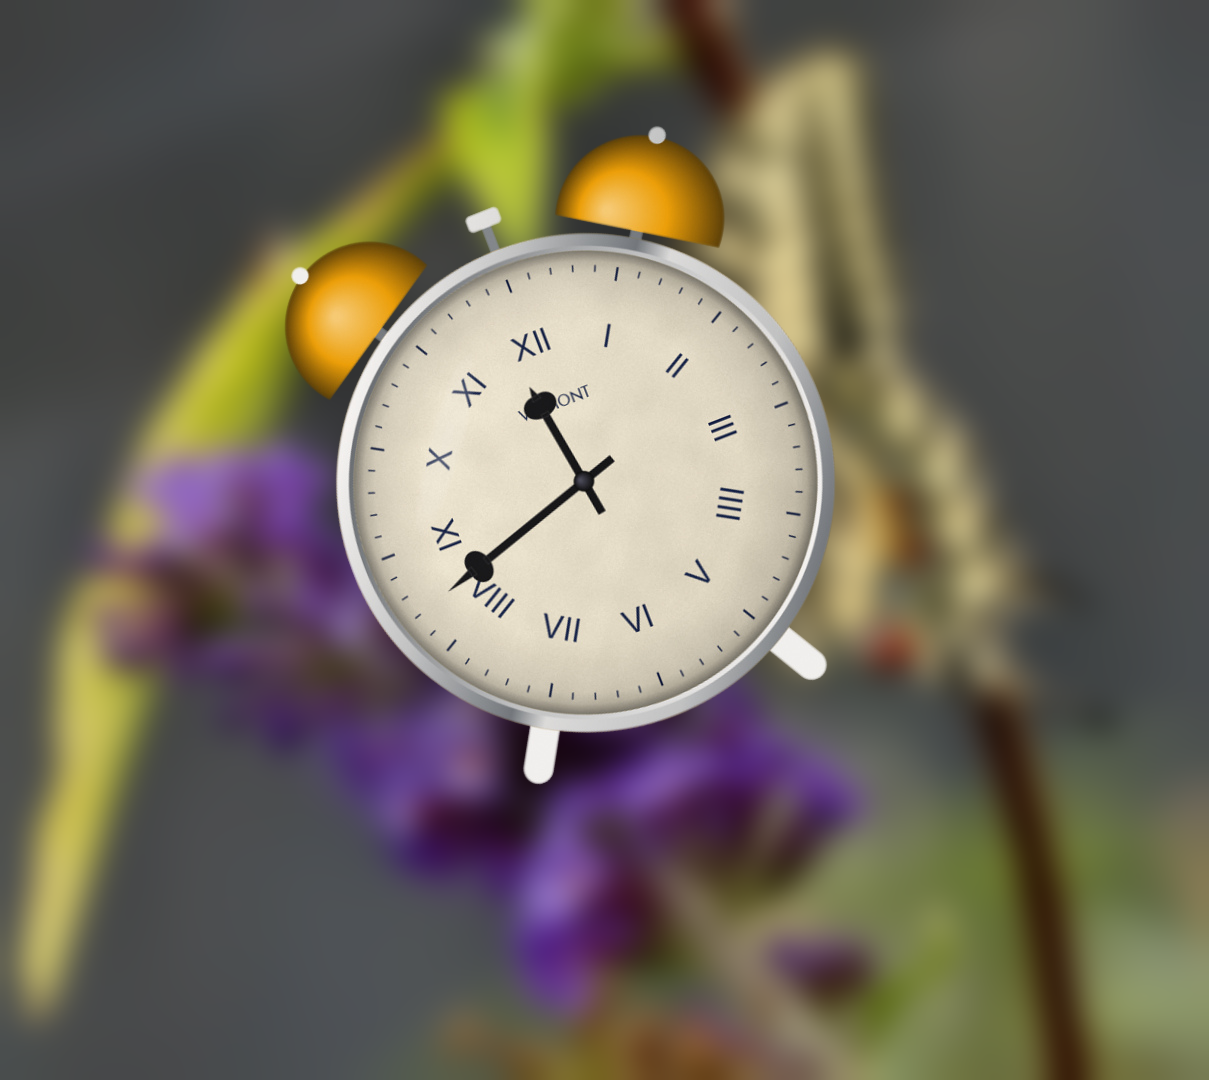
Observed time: 11:42
